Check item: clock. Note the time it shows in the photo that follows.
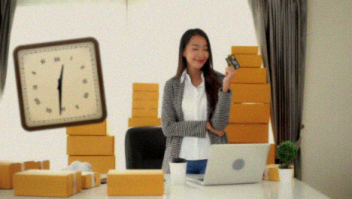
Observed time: 12:31
